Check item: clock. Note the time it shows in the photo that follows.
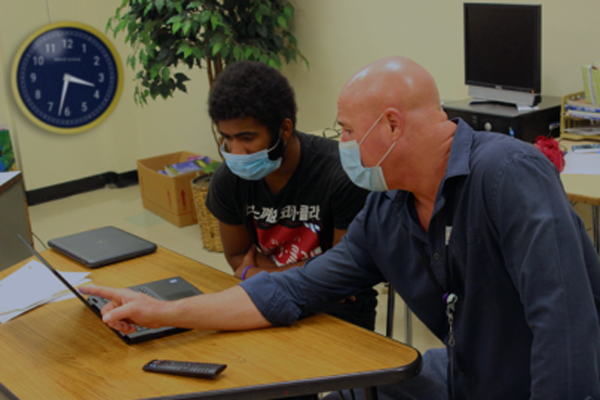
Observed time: 3:32
